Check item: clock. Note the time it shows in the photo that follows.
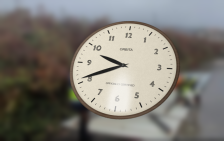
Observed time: 9:41
